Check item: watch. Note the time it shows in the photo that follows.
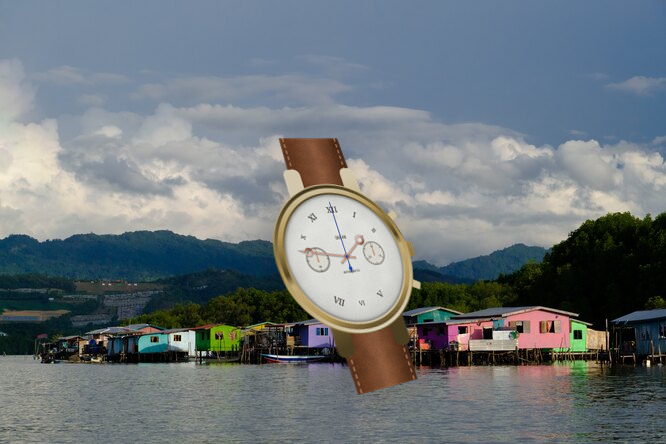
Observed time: 1:47
